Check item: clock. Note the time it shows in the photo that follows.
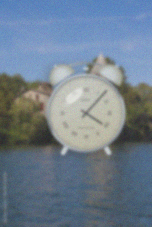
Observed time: 4:07
